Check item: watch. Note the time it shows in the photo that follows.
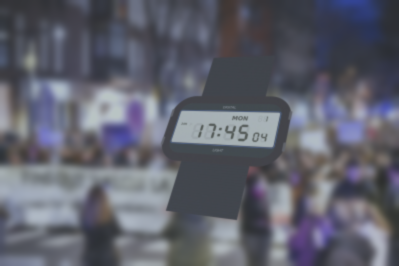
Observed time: 17:45:04
